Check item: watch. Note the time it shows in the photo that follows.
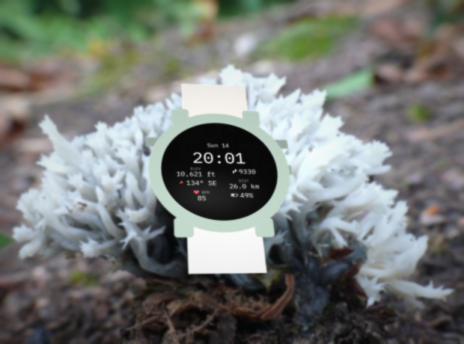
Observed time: 20:01
